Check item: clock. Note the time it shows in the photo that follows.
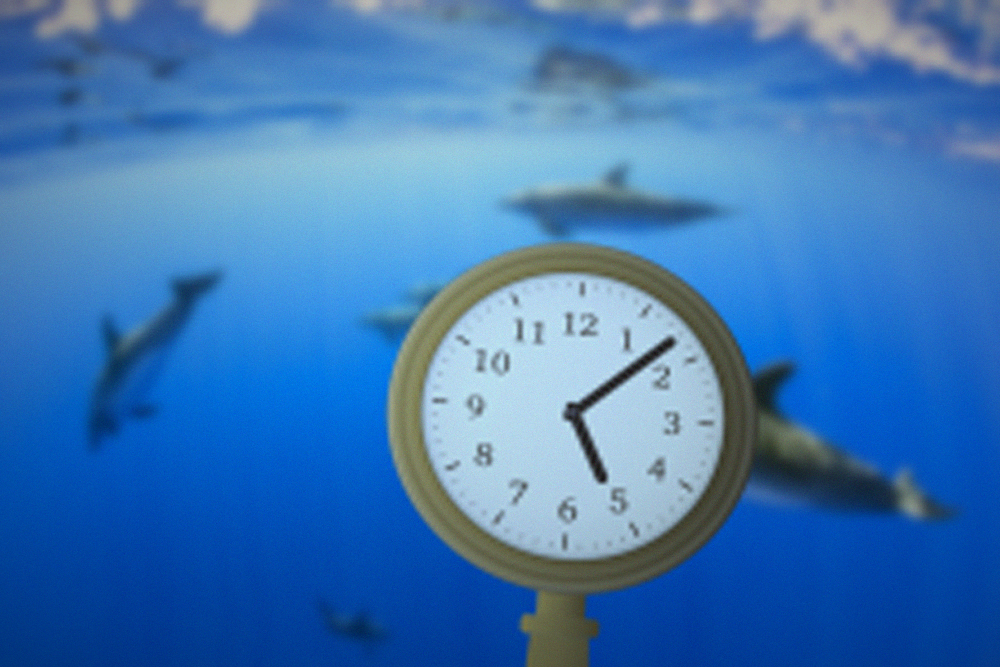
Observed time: 5:08
